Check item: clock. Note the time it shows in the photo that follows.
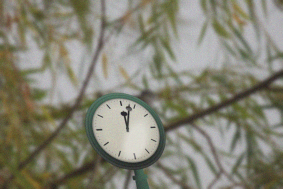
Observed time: 12:03
